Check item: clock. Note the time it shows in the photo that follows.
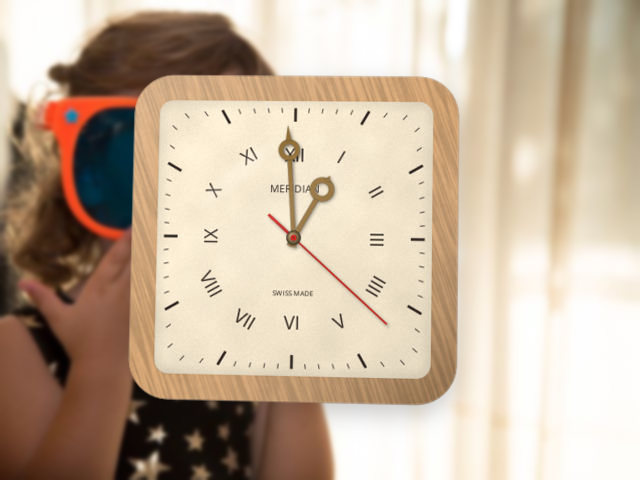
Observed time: 12:59:22
